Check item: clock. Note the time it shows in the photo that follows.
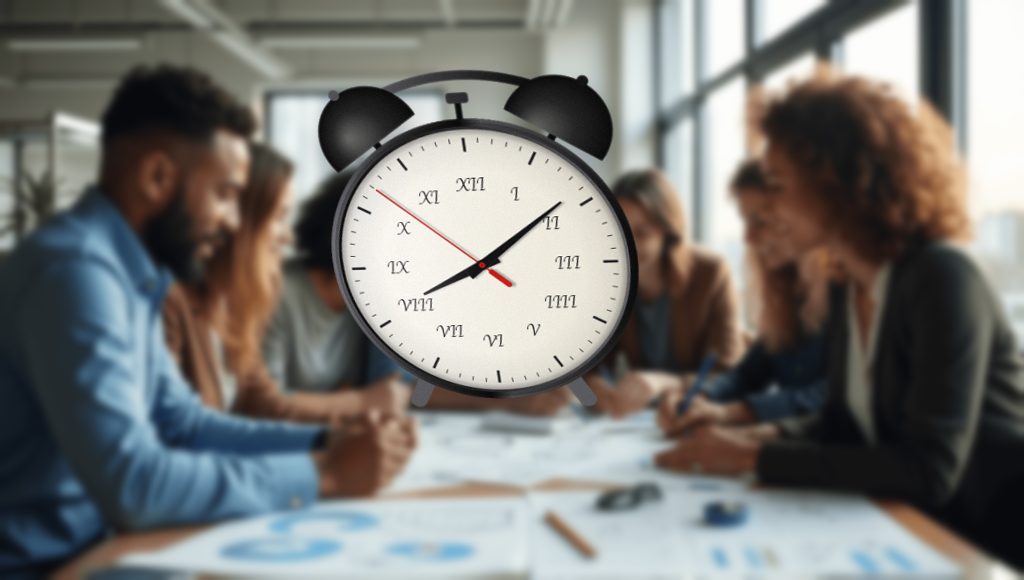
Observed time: 8:08:52
